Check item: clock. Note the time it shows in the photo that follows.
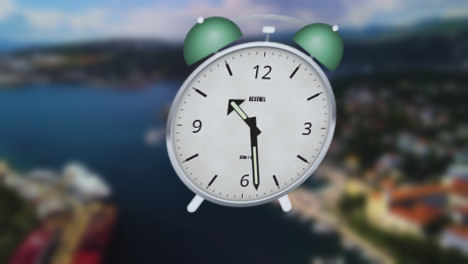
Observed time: 10:28
